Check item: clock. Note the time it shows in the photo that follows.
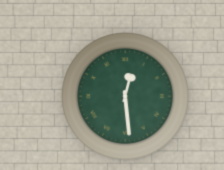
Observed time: 12:29
